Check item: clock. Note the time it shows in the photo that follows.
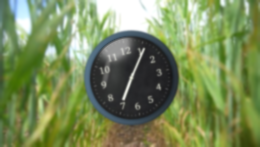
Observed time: 7:06
